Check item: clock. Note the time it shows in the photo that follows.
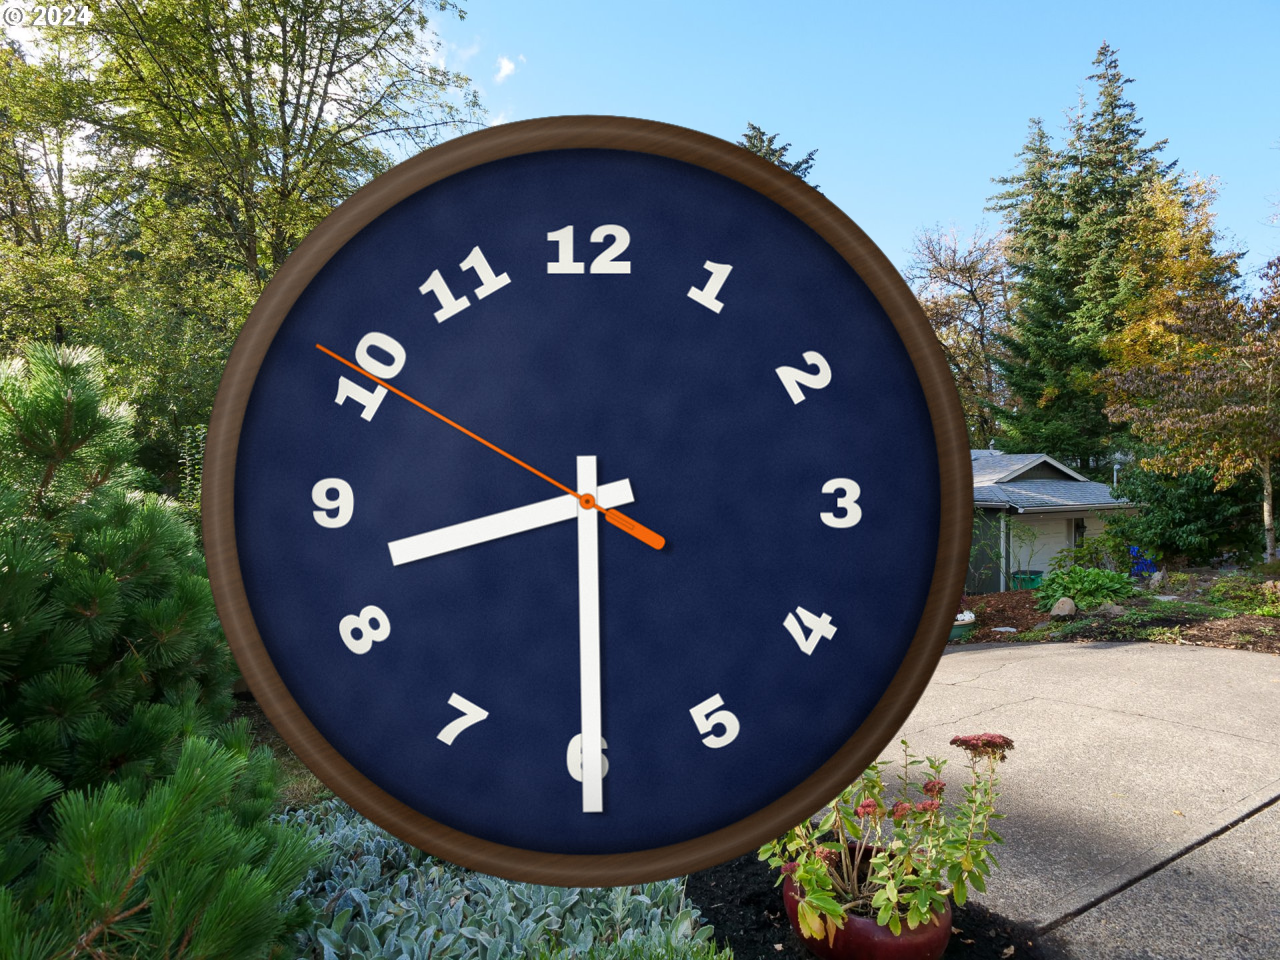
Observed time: 8:29:50
